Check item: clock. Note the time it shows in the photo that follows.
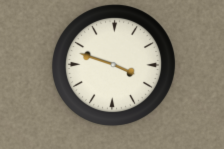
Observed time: 3:48
